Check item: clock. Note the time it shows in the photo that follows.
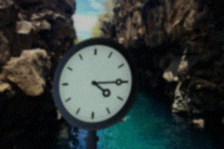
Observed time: 4:15
